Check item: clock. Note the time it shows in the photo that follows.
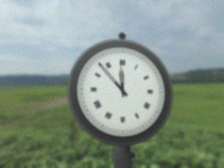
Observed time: 11:53
